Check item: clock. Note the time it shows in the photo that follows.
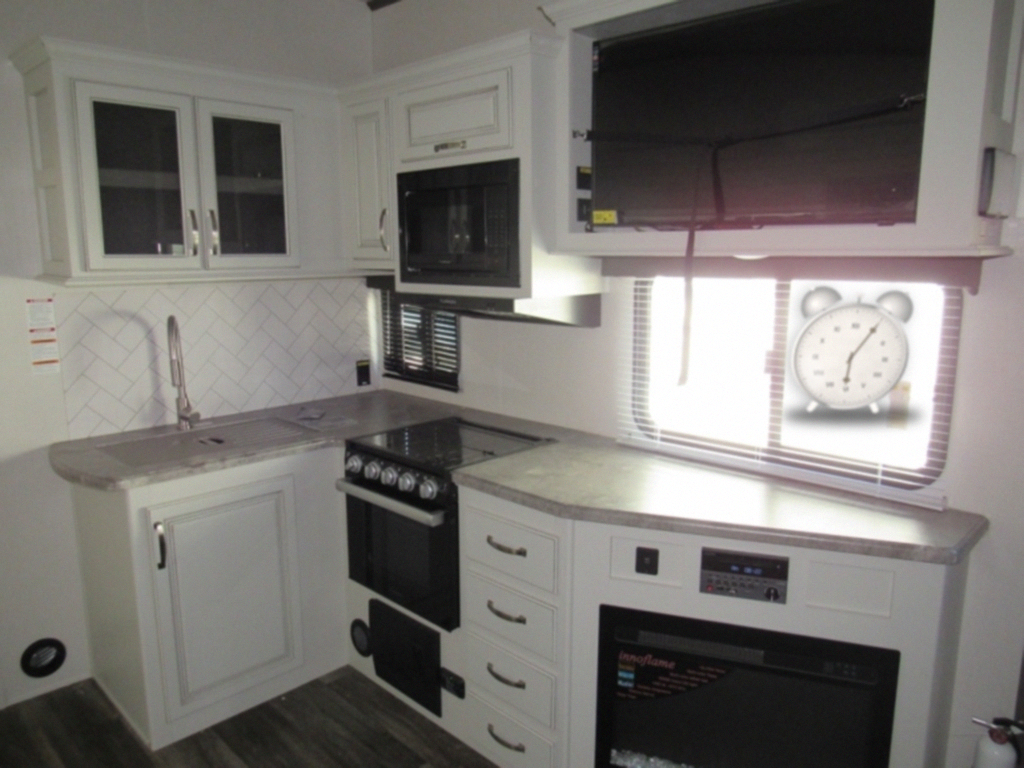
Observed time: 6:05
